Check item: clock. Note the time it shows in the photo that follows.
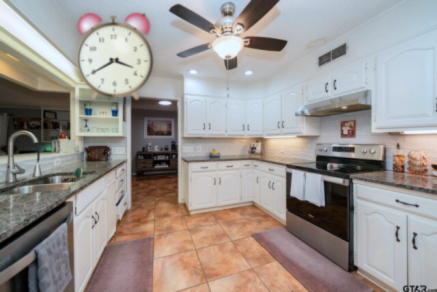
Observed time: 3:40
